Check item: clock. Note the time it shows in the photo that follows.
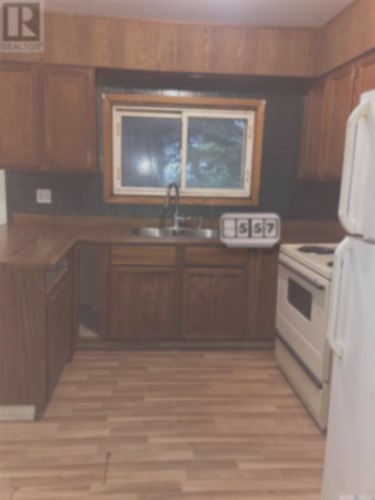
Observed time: 5:57
